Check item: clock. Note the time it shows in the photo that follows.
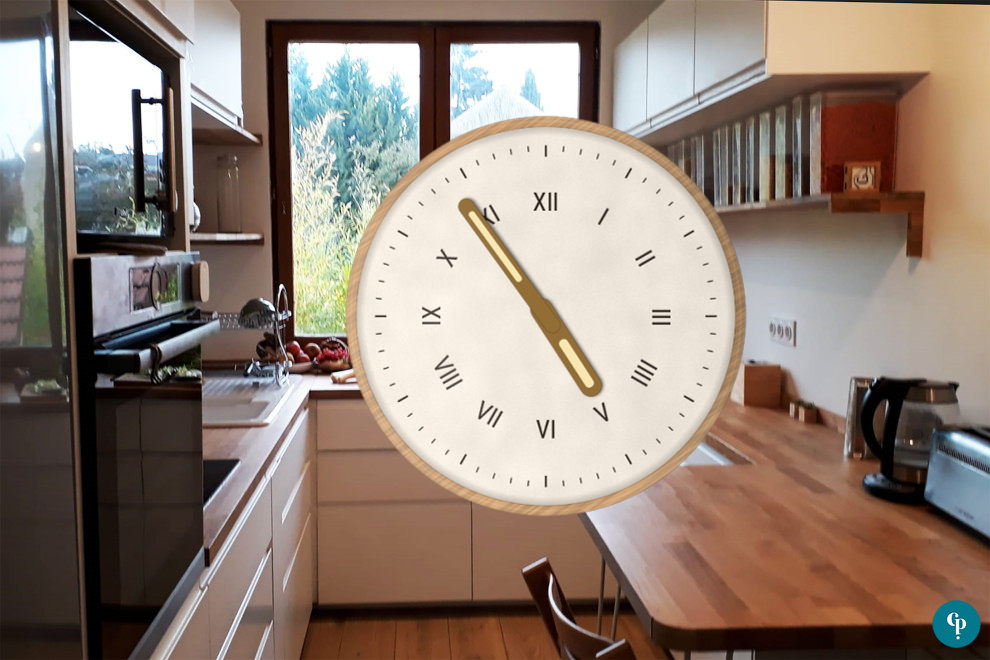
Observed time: 4:54
